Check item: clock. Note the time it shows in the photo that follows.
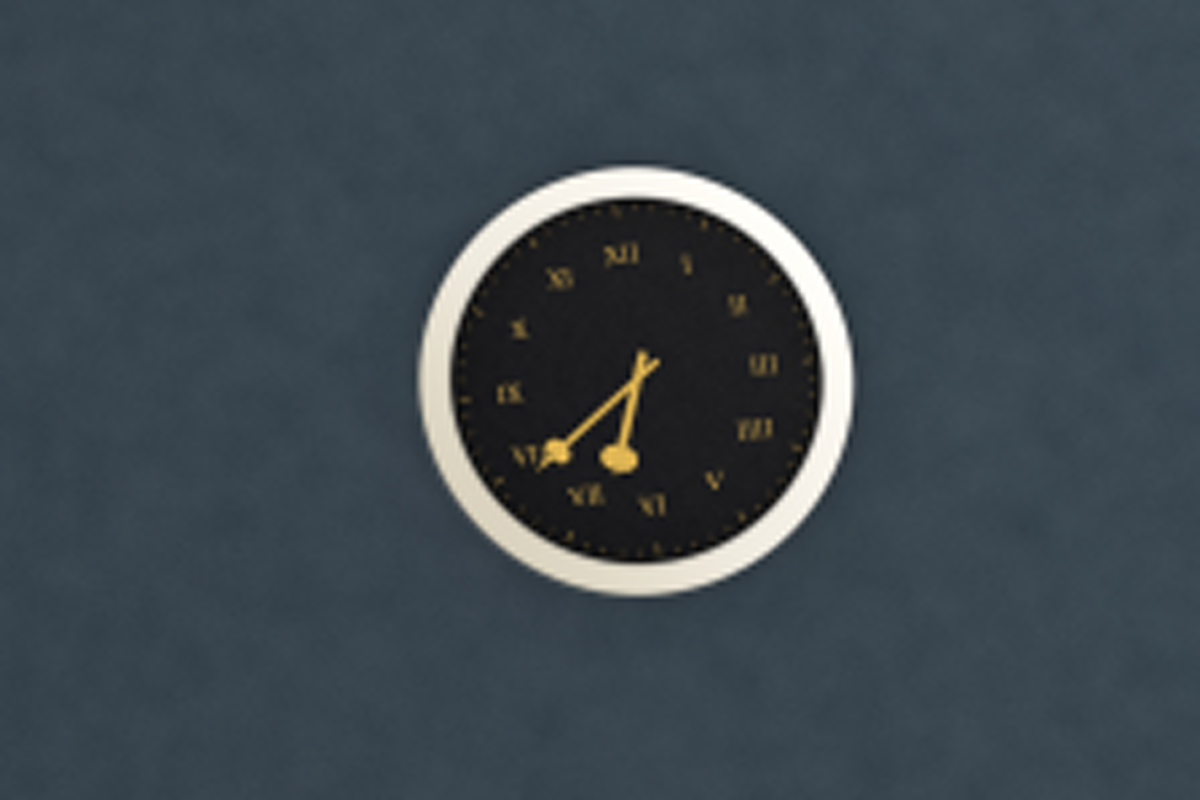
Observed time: 6:39
